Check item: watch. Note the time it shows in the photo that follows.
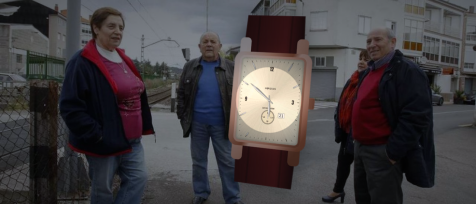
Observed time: 5:51
